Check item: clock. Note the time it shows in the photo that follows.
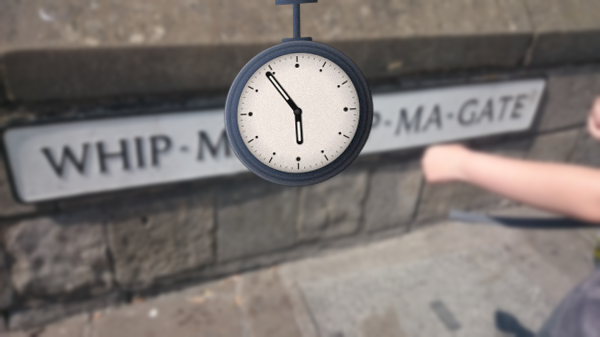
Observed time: 5:54
